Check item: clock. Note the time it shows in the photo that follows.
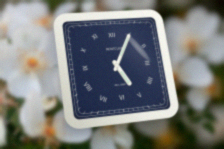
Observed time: 5:05
